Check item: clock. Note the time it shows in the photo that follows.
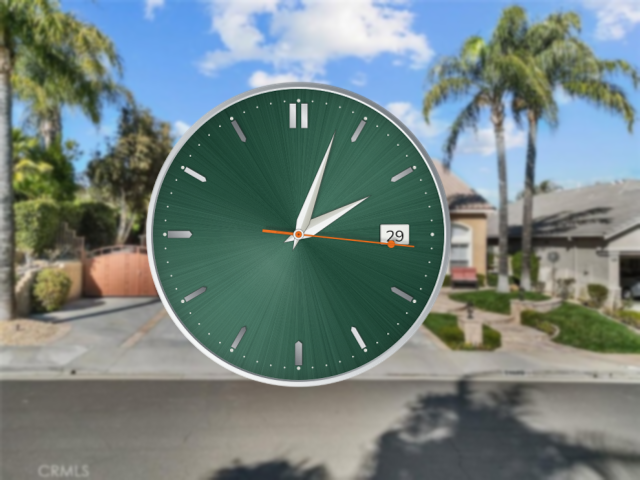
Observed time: 2:03:16
